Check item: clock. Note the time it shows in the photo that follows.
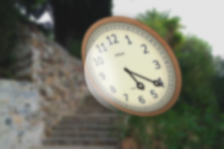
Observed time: 5:21
